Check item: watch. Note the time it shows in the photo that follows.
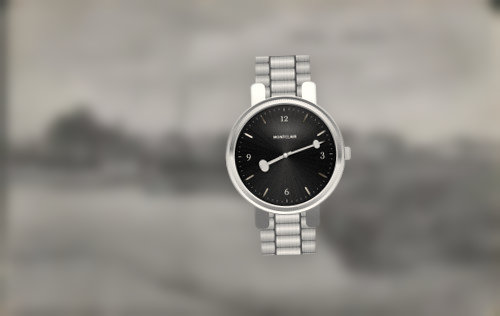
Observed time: 8:12
